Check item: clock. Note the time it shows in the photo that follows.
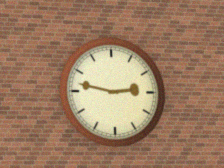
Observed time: 2:47
